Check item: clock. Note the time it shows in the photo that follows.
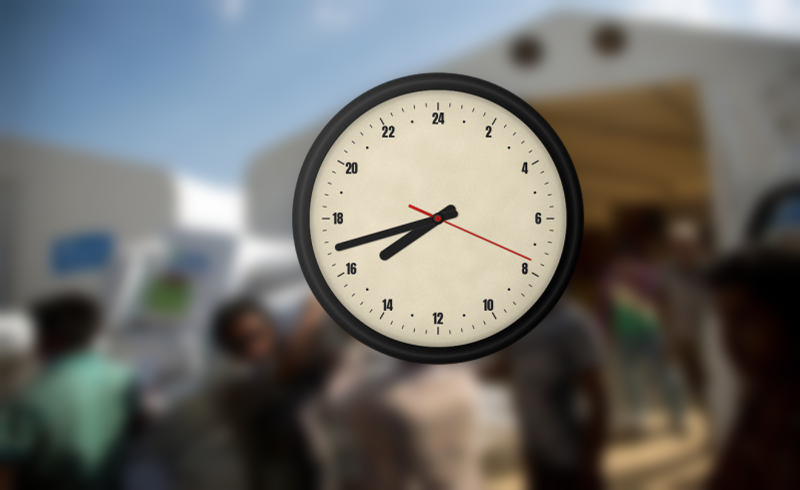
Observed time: 15:42:19
